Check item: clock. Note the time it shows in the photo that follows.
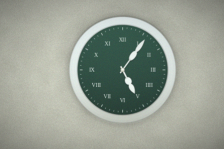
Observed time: 5:06
